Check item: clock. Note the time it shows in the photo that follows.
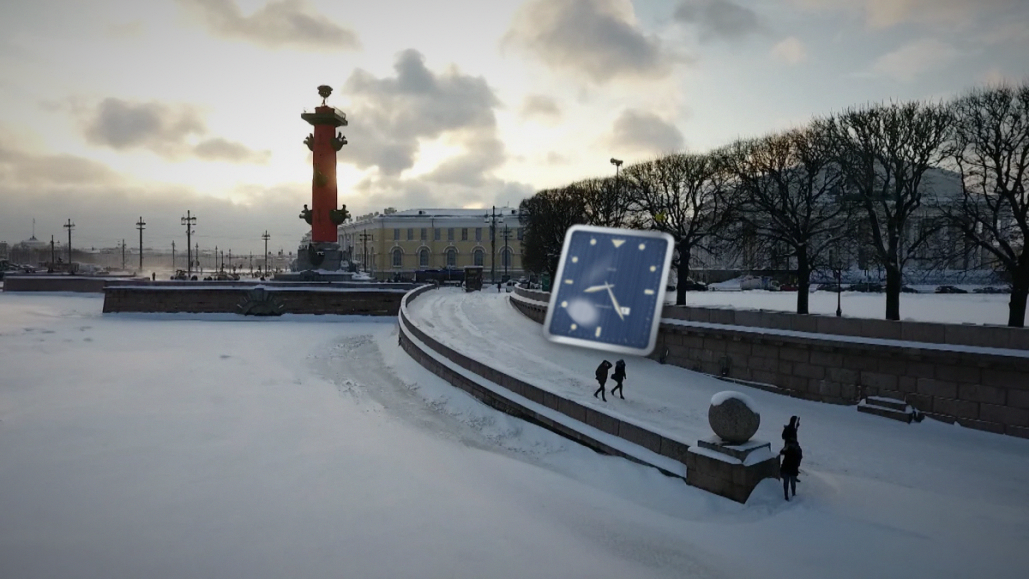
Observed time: 8:24
